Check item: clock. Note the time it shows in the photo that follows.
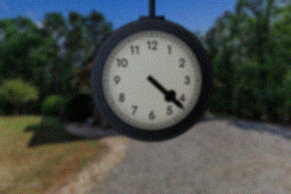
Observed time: 4:22
